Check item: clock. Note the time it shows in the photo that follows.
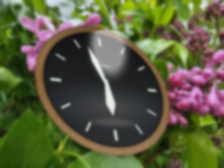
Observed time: 5:57
